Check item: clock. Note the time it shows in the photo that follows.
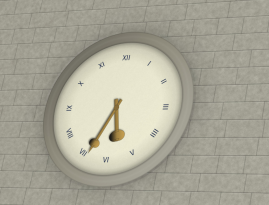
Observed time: 5:34
